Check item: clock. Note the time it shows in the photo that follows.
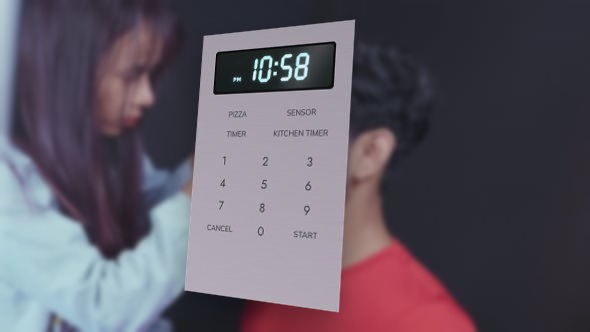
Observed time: 10:58
